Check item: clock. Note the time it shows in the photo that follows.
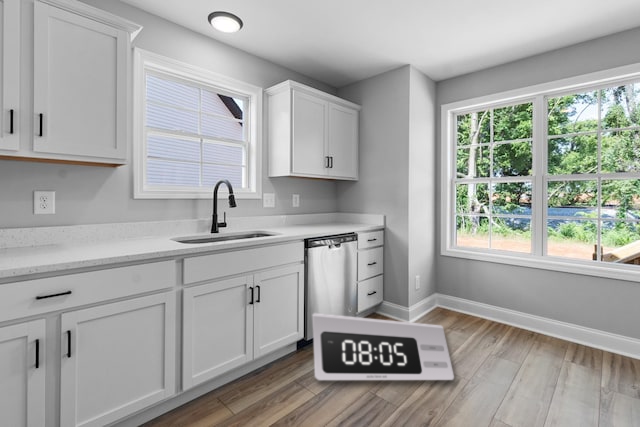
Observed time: 8:05
